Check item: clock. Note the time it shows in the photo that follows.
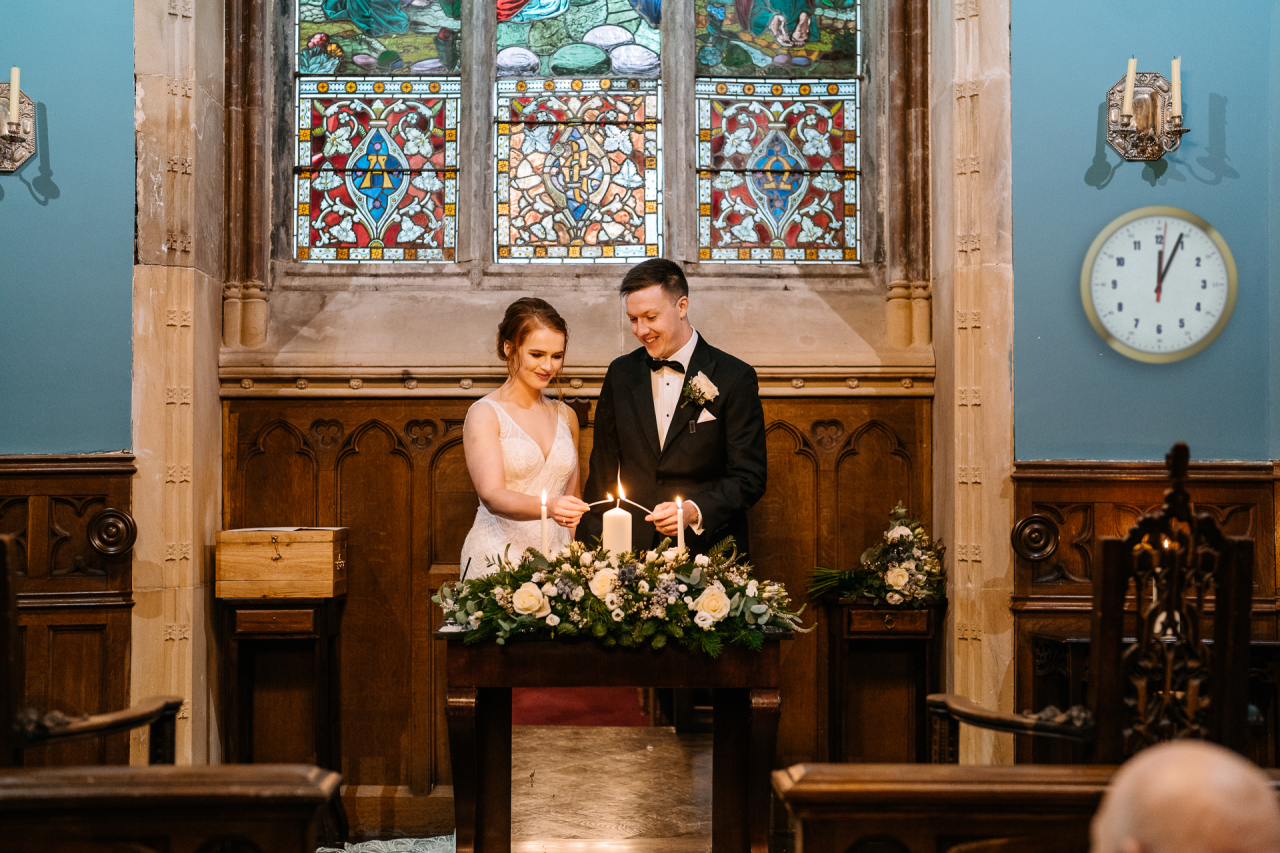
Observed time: 12:04:01
